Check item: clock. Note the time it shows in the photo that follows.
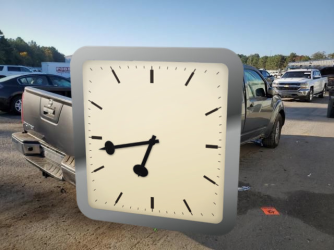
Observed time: 6:43
